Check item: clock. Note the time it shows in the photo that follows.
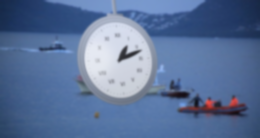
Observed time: 1:12
